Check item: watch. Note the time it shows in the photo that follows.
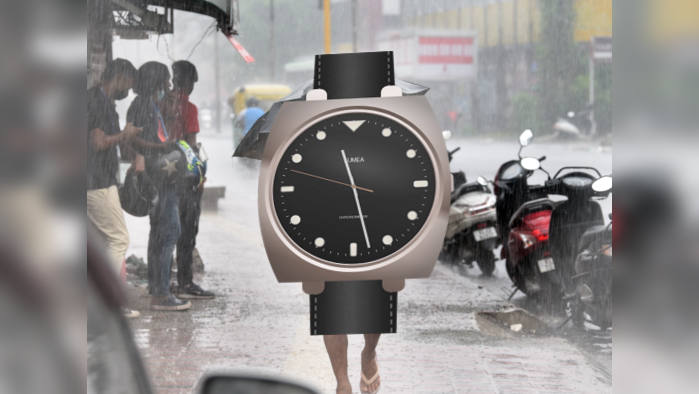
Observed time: 11:27:48
